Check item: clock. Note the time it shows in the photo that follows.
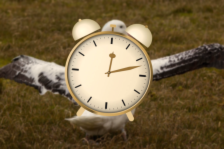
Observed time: 12:12
